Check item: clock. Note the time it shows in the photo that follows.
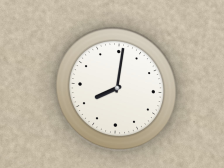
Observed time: 8:01
